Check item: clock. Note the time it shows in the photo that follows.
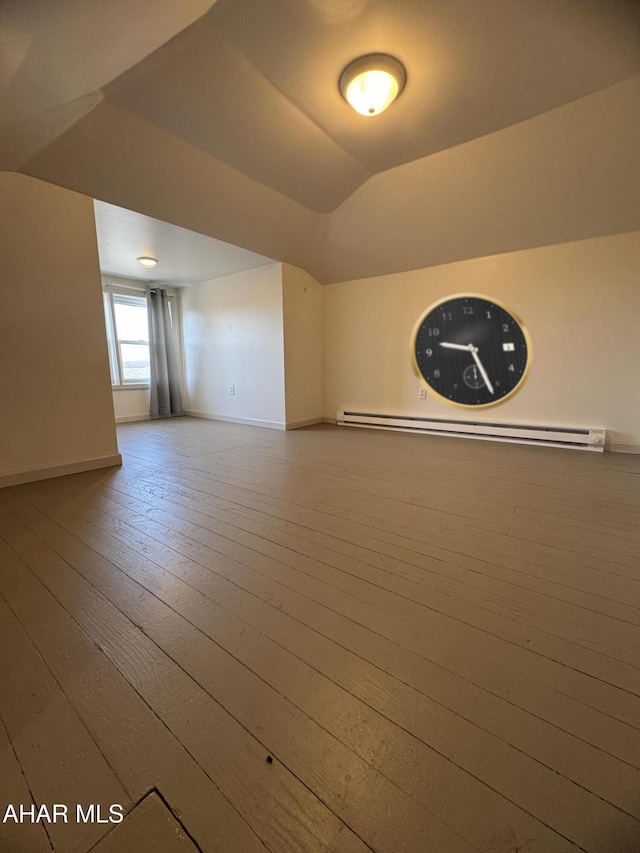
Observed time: 9:27
